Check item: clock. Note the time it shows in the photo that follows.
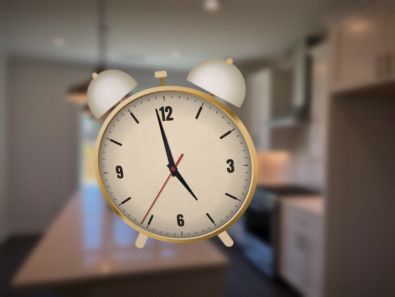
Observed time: 4:58:36
